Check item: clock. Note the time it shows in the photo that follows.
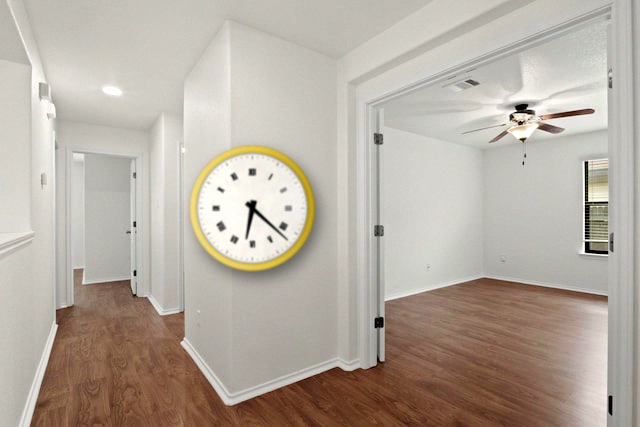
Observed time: 6:22
